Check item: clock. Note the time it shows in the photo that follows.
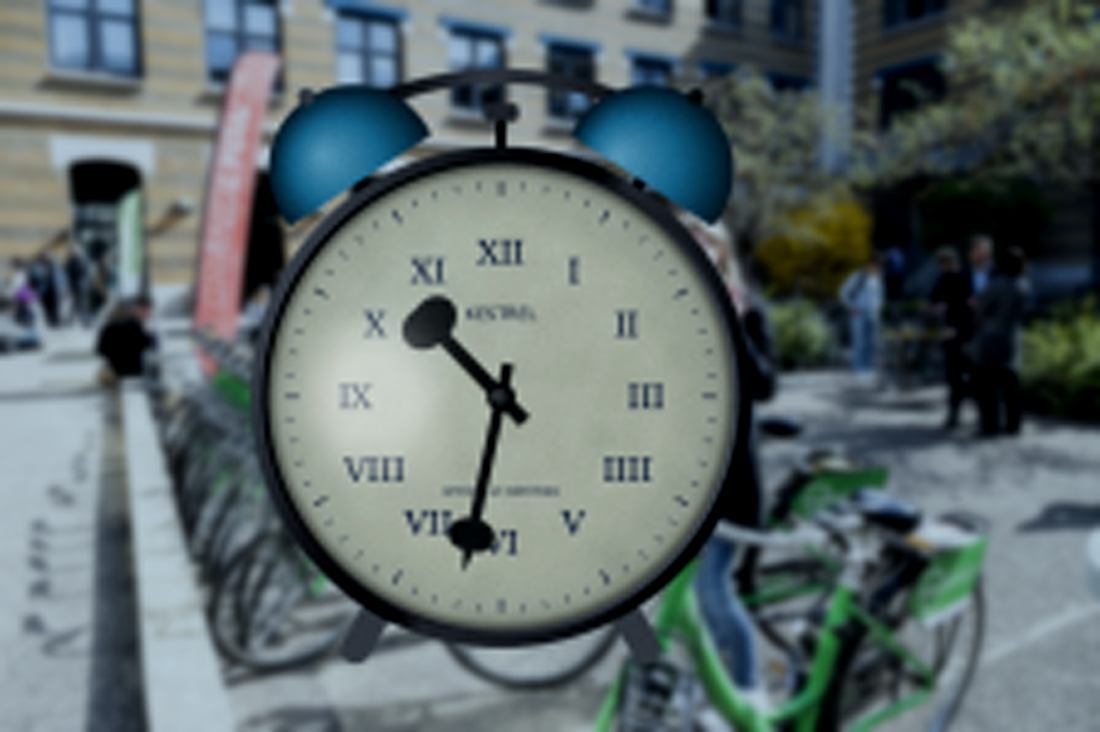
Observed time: 10:32
